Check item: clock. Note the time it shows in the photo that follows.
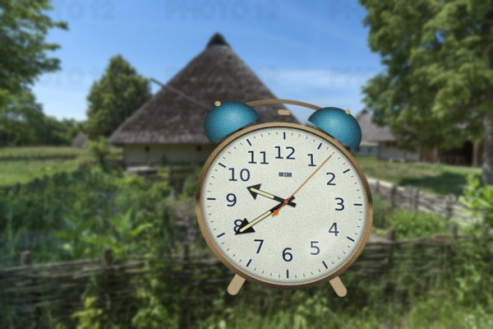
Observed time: 9:39:07
